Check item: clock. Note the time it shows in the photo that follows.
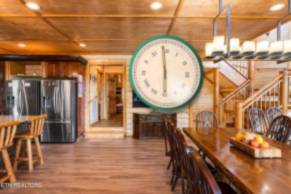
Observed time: 5:59
